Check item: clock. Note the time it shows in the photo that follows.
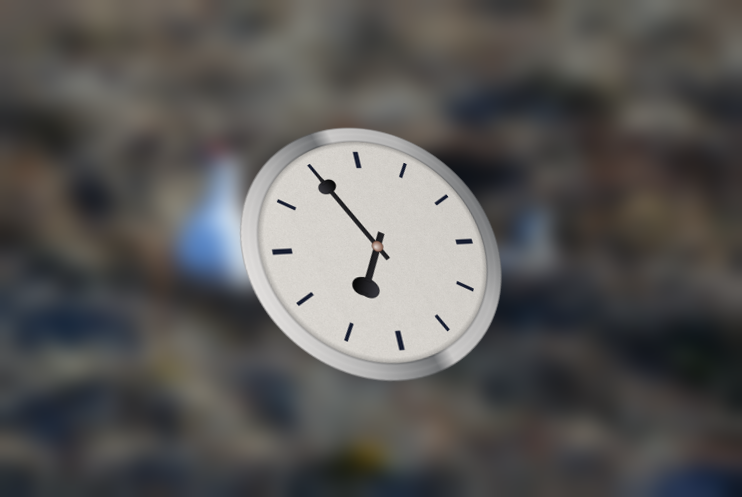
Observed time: 6:55
